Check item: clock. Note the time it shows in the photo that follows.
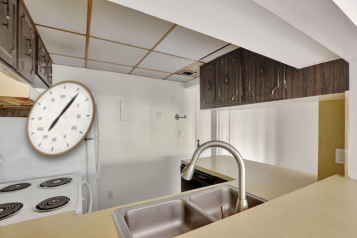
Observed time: 7:06
